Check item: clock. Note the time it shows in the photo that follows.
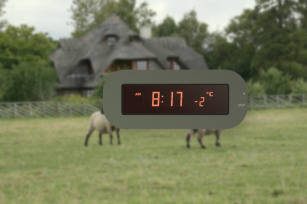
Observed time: 8:17
